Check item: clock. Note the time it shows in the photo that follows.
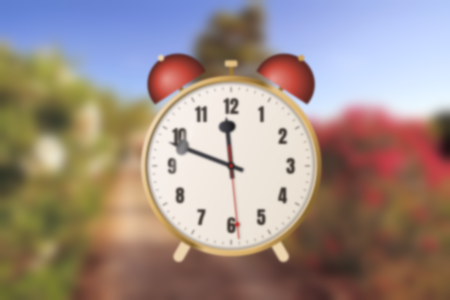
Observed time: 11:48:29
